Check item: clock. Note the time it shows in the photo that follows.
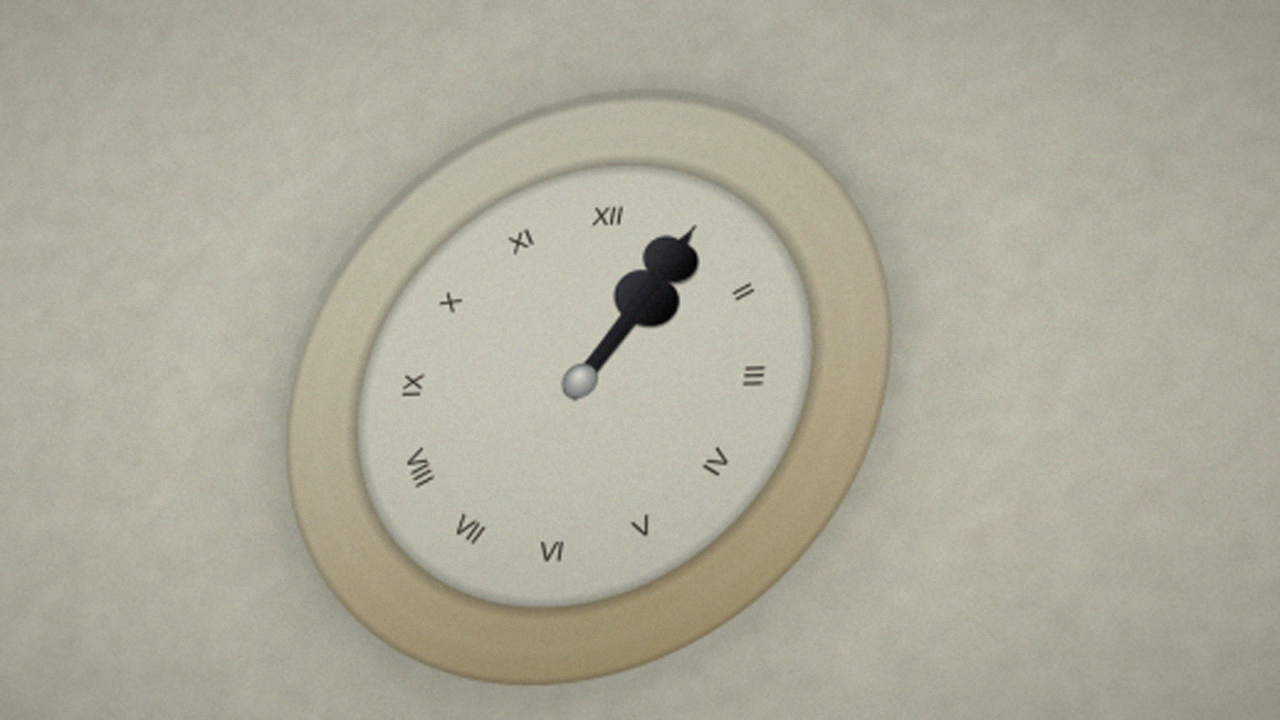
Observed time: 1:05
